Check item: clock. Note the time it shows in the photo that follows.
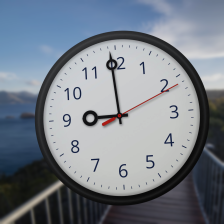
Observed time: 8:59:11
